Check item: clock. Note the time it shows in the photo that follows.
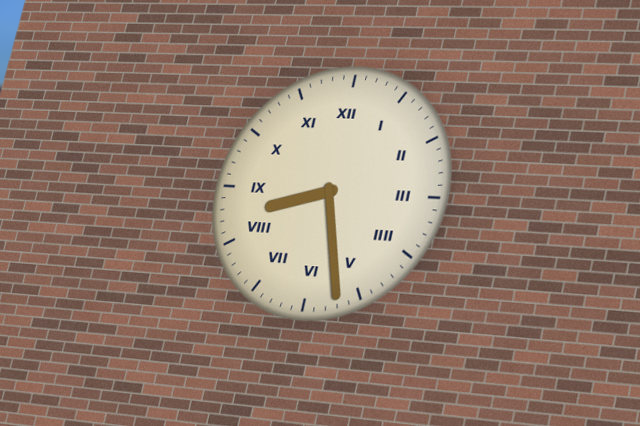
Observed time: 8:27
